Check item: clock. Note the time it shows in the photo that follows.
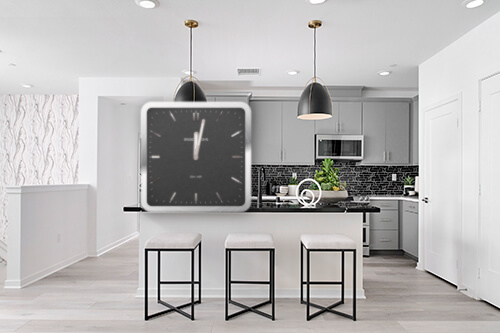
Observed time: 12:02
